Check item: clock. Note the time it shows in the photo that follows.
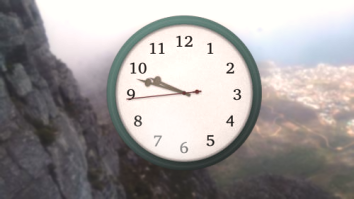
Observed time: 9:47:44
